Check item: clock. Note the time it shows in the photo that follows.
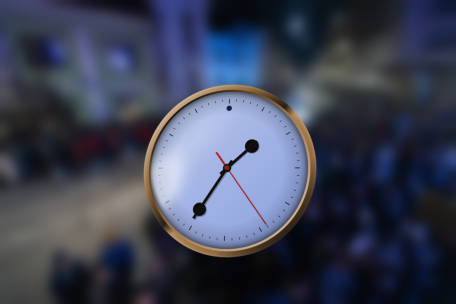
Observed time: 1:35:24
